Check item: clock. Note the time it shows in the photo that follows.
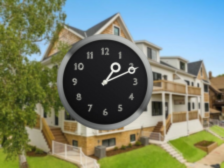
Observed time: 1:11
